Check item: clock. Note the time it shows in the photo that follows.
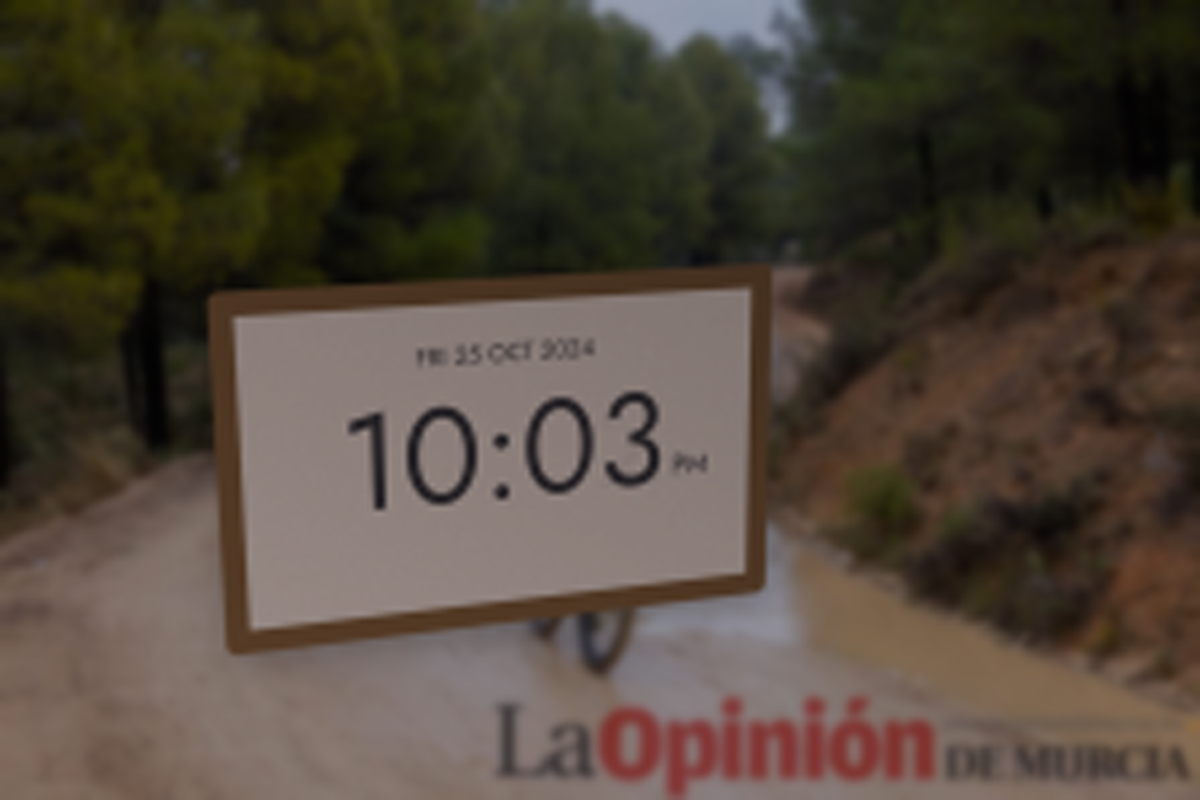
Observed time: 10:03
